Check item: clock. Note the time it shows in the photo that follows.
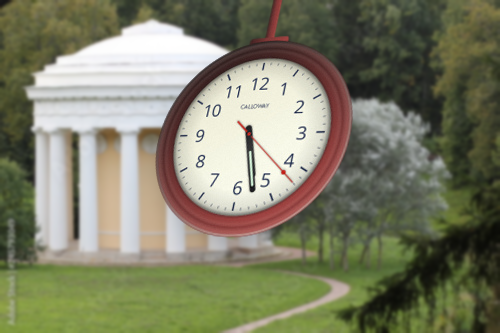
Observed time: 5:27:22
